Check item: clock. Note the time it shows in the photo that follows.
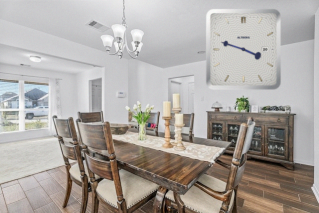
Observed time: 3:48
